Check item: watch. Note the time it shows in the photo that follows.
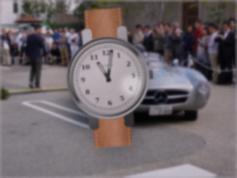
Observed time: 11:02
